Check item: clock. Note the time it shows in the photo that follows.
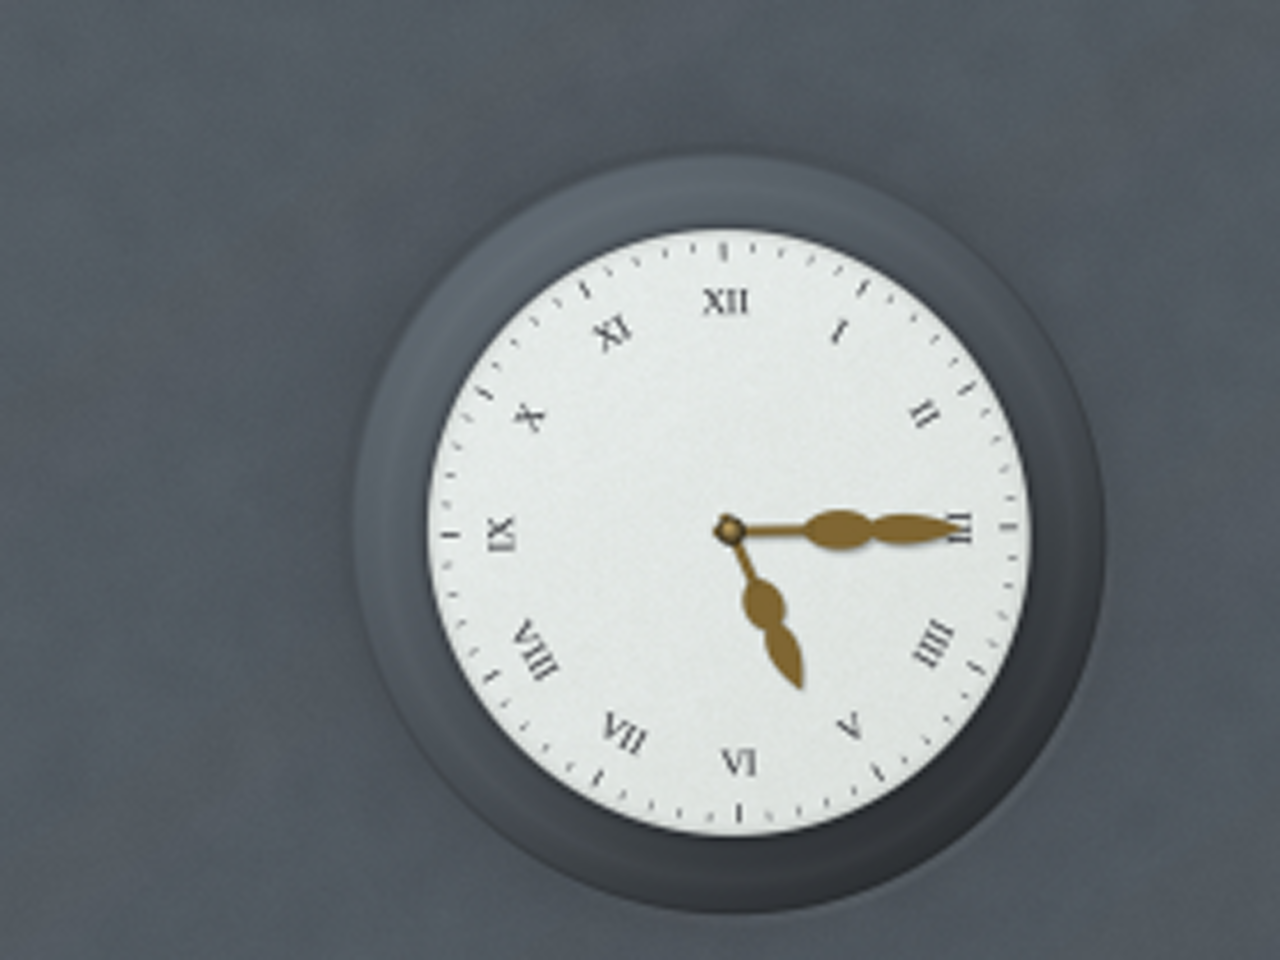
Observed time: 5:15
